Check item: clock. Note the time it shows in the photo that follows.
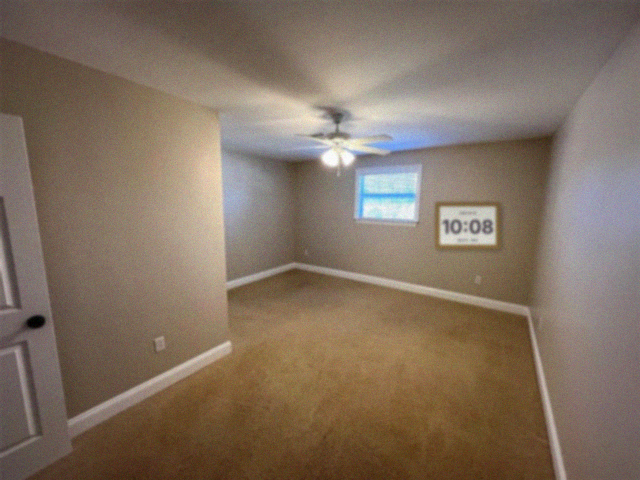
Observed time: 10:08
